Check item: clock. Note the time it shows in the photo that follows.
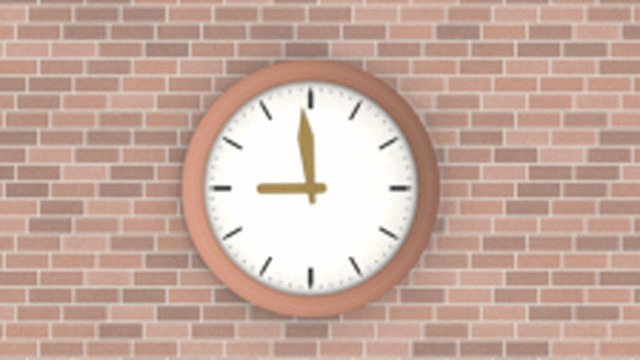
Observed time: 8:59
